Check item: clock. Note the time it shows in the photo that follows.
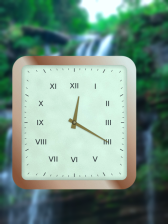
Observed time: 12:20
